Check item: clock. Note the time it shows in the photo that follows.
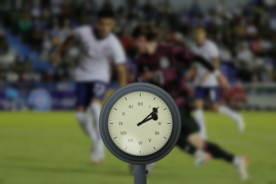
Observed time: 2:08
